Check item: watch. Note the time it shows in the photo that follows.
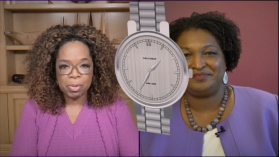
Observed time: 1:35
